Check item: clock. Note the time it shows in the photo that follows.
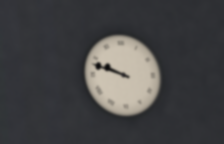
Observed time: 9:48
